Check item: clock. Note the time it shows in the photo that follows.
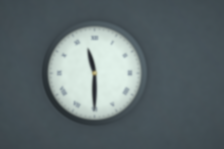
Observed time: 11:30
